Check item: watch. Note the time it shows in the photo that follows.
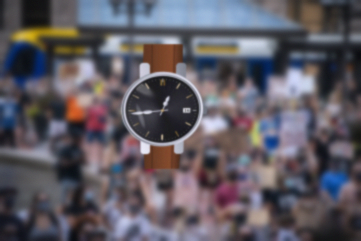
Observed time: 12:44
